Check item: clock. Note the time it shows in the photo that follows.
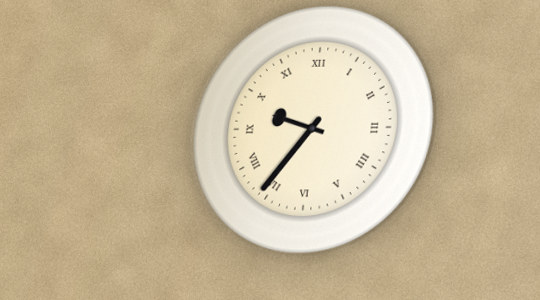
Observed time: 9:36
